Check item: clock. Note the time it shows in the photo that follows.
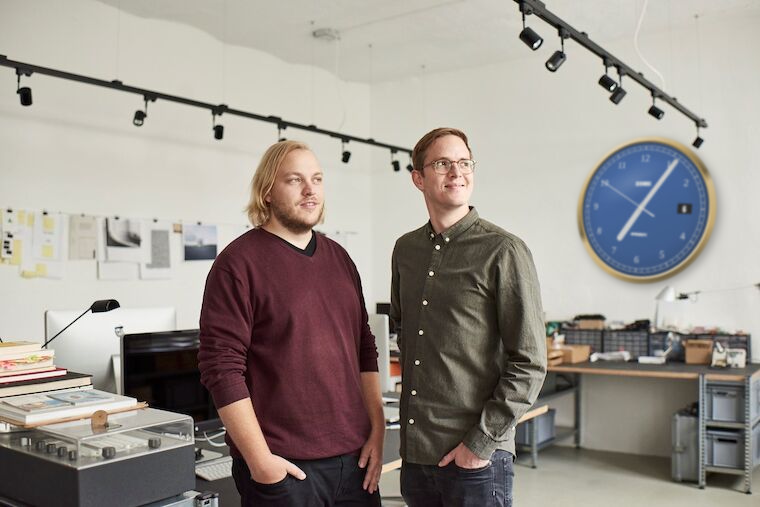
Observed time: 7:05:50
